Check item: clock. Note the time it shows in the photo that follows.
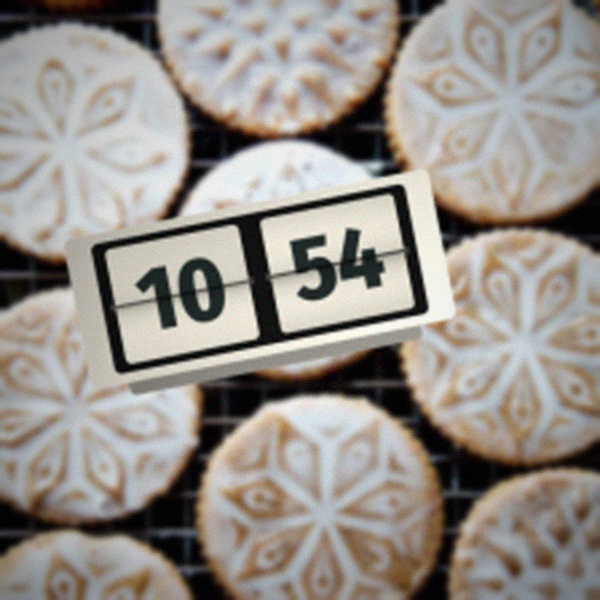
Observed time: 10:54
